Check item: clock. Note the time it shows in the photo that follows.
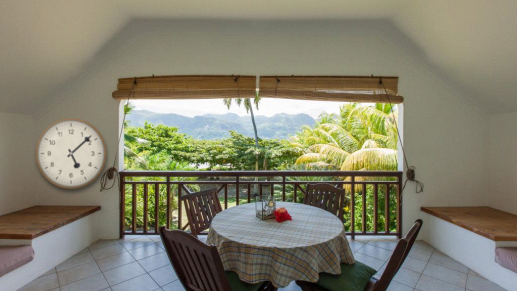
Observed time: 5:08
